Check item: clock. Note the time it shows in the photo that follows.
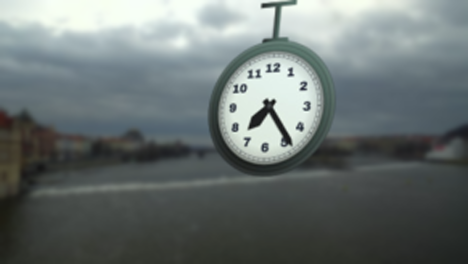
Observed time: 7:24
